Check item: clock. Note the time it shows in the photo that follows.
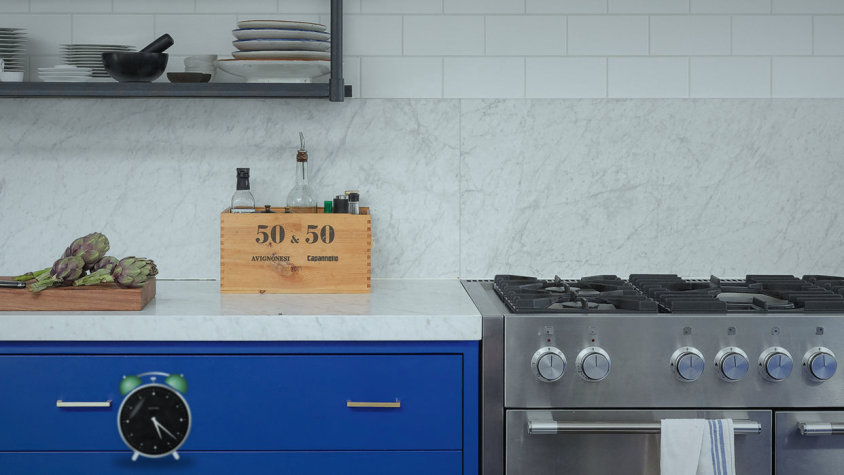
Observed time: 5:22
